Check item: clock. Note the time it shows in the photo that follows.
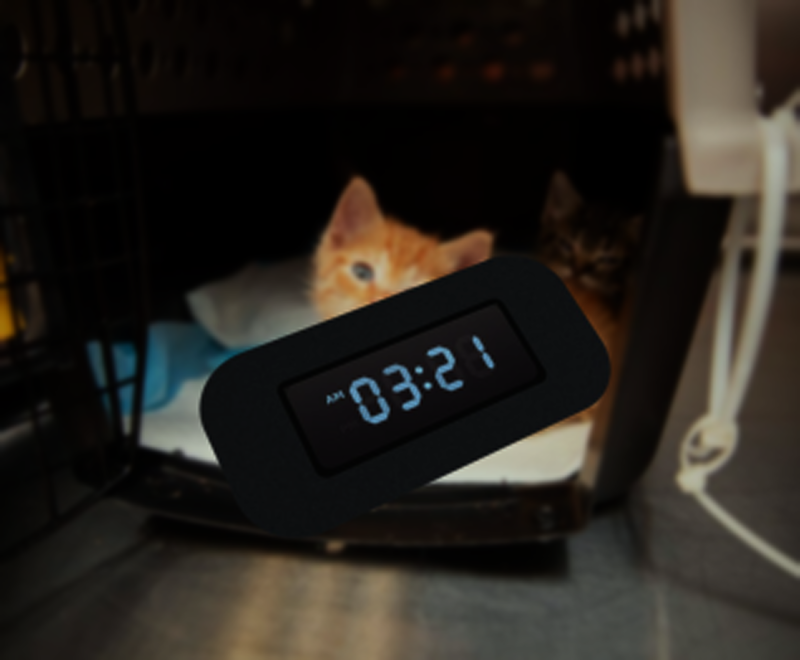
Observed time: 3:21
